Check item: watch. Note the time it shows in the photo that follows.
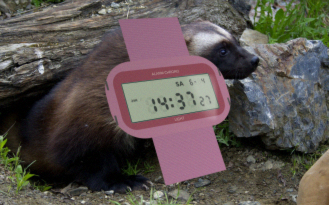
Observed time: 14:37:27
